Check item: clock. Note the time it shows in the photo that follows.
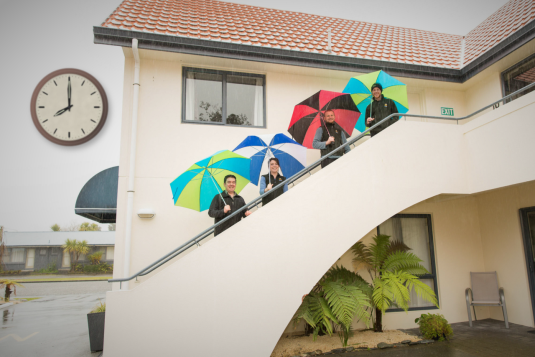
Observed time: 8:00
